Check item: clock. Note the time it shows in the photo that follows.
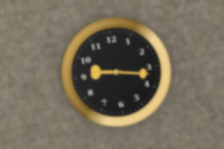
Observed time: 9:17
